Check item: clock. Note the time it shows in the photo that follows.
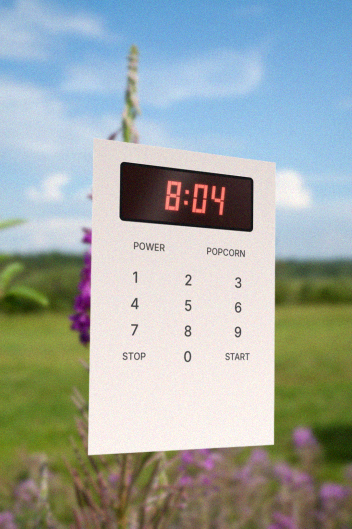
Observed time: 8:04
